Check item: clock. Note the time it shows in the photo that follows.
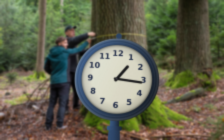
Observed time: 1:16
